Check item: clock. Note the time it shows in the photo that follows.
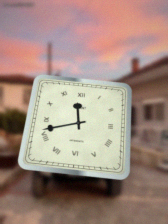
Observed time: 11:42
